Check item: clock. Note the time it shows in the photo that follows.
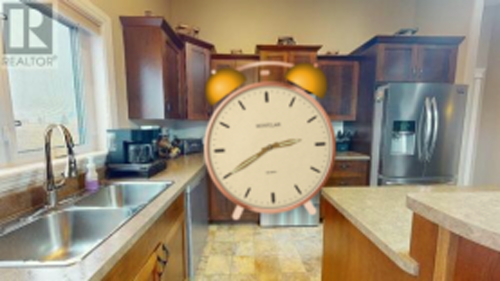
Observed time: 2:40
